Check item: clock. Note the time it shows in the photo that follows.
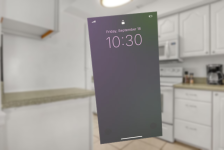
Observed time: 10:30
